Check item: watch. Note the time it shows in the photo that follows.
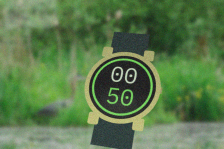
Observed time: 0:50
